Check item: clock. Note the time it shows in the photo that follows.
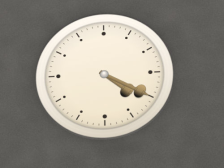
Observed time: 4:20
